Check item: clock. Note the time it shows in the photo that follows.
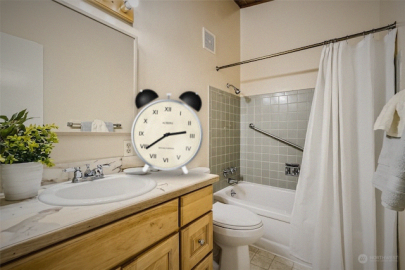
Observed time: 2:39
